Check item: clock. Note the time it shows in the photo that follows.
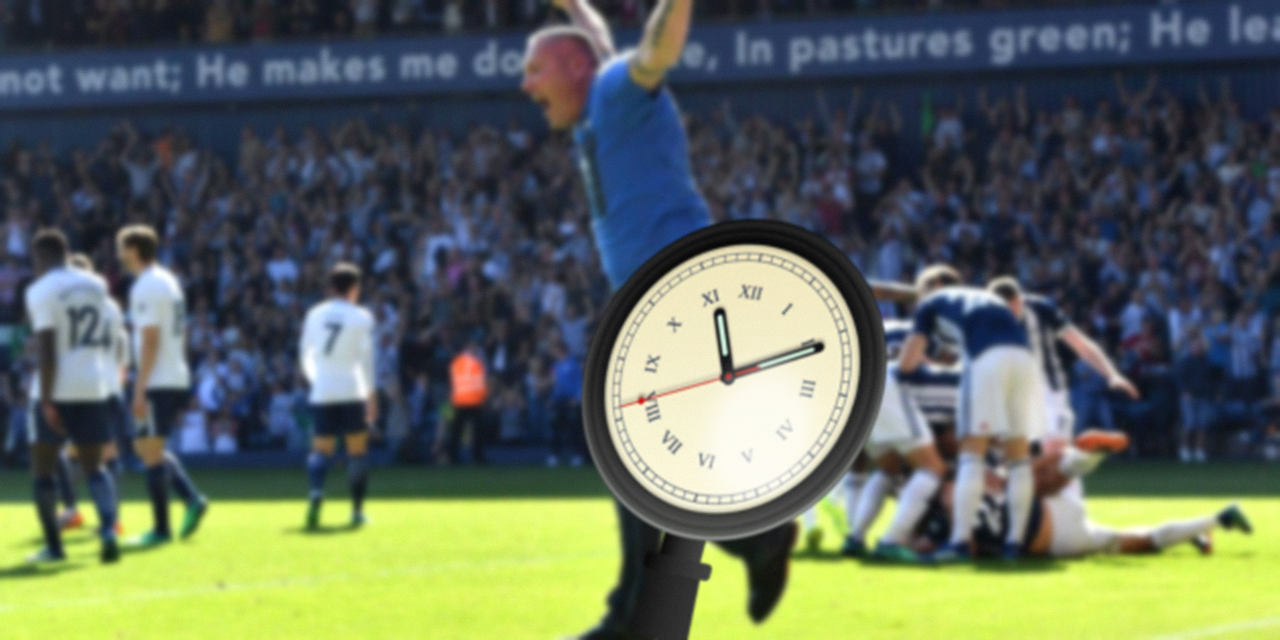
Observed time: 11:10:41
